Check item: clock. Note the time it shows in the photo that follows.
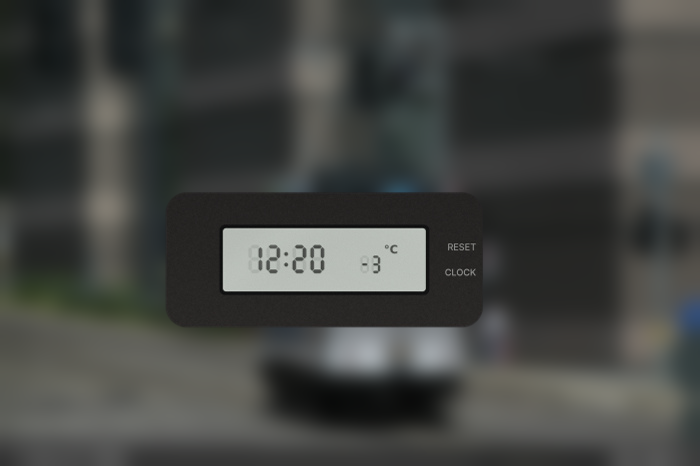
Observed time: 12:20
